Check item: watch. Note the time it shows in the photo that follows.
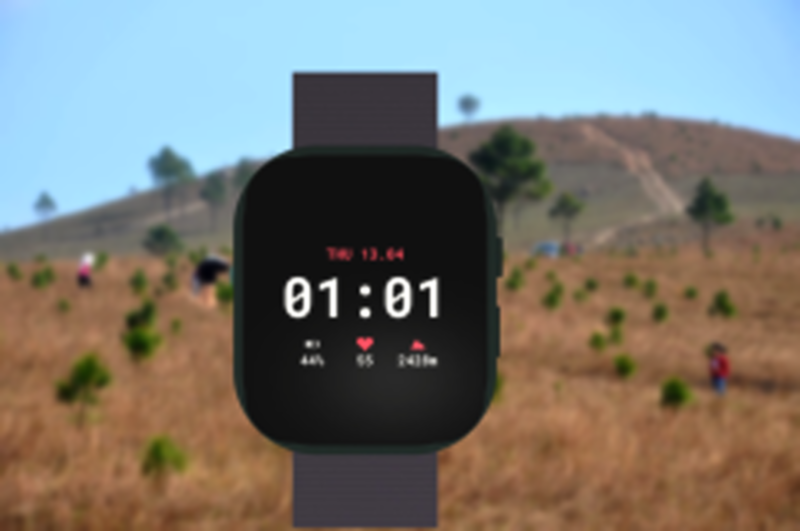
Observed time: 1:01
